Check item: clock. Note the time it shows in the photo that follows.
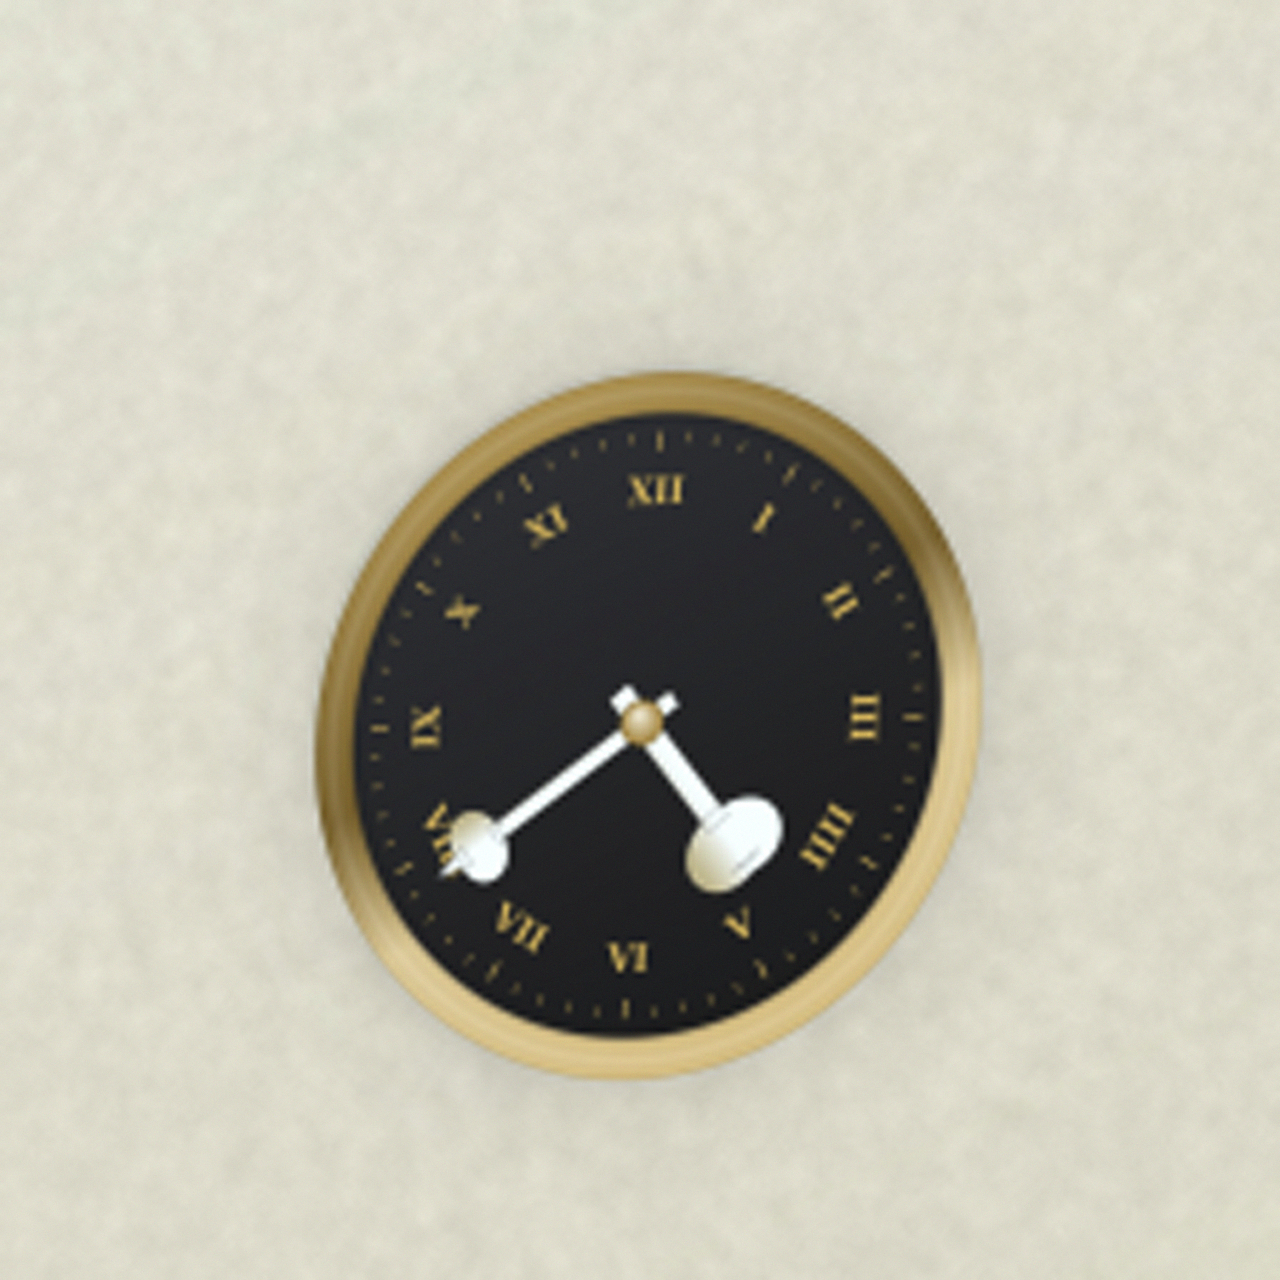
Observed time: 4:39
